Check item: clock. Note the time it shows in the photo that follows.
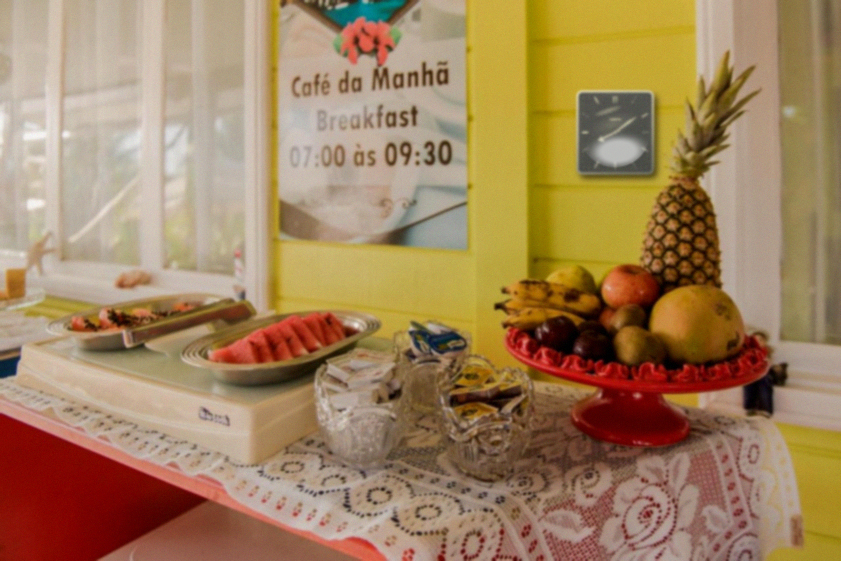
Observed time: 8:09
